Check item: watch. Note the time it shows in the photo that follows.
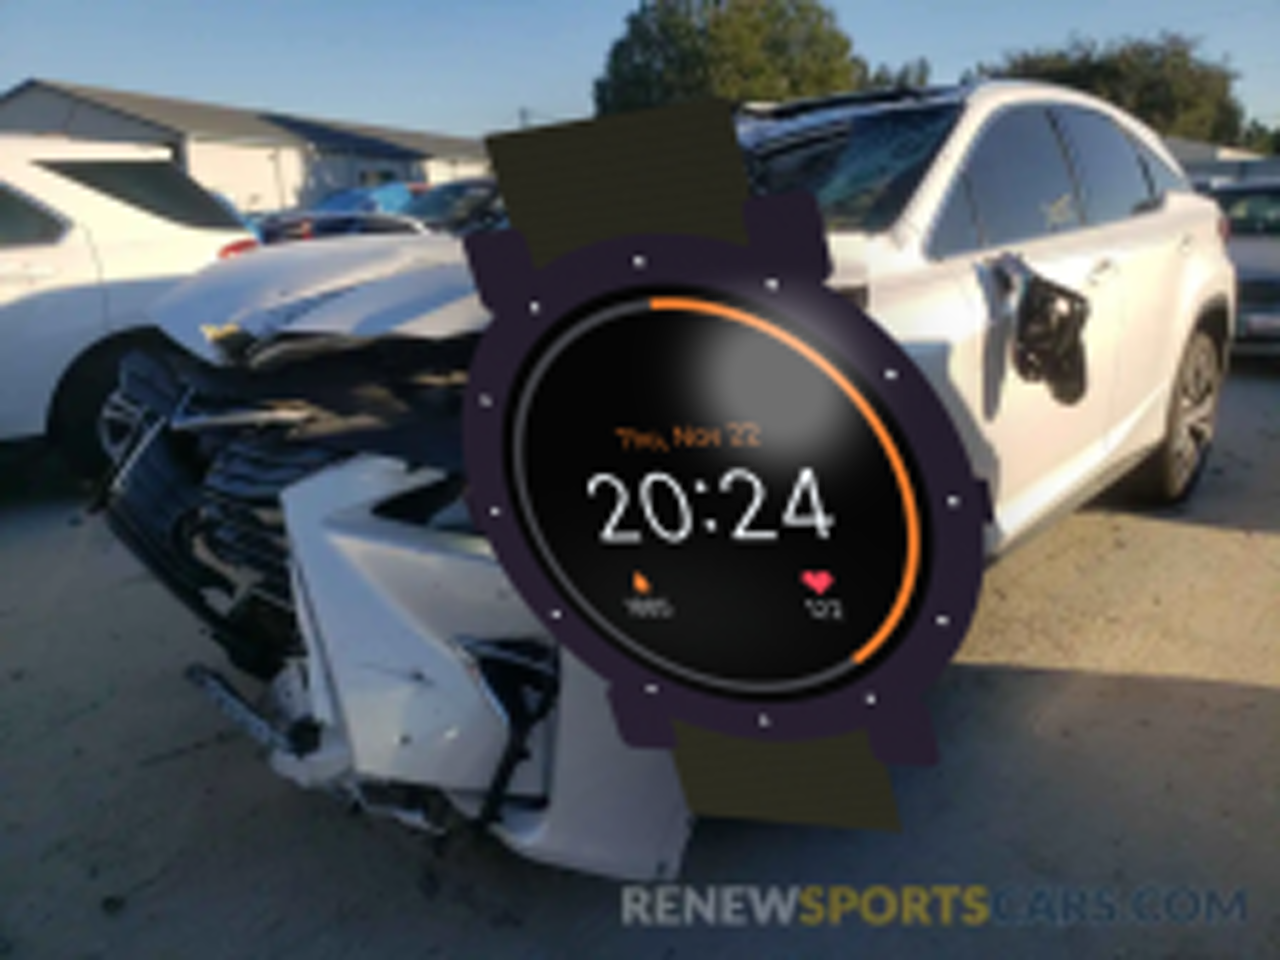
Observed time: 20:24
